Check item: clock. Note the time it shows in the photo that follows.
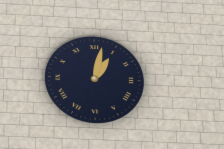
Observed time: 1:02
